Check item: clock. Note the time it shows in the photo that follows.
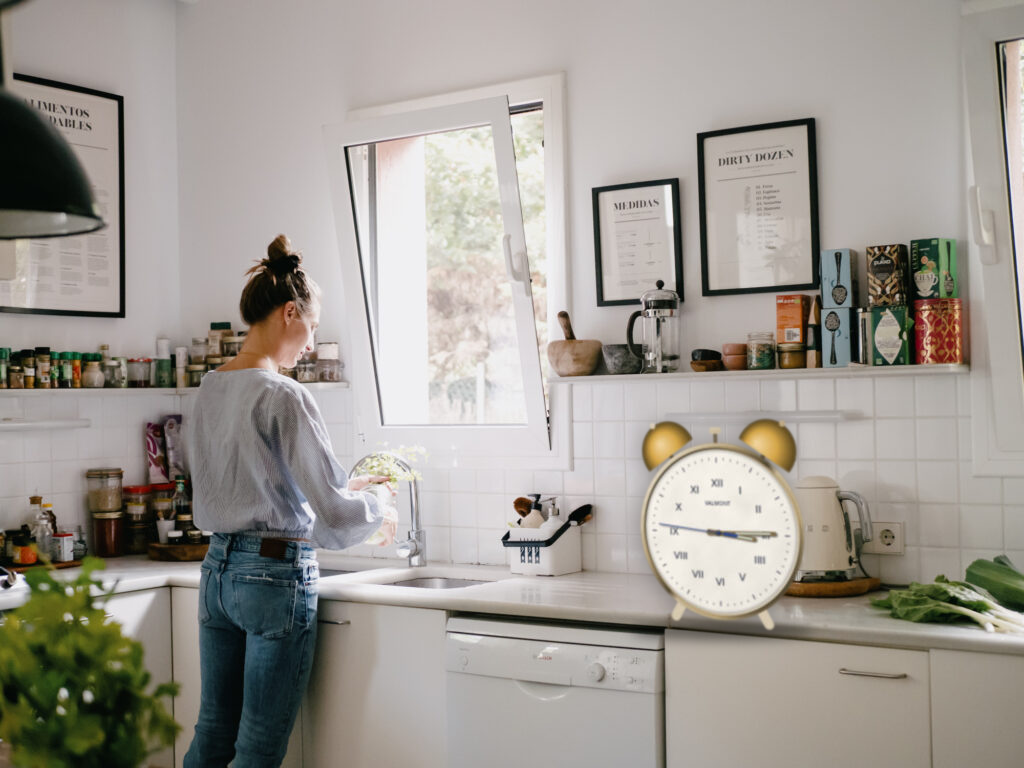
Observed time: 3:14:46
